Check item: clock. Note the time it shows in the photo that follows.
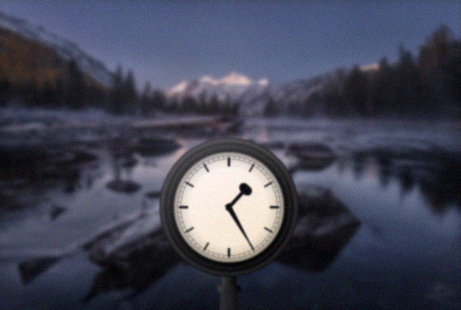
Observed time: 1:25
